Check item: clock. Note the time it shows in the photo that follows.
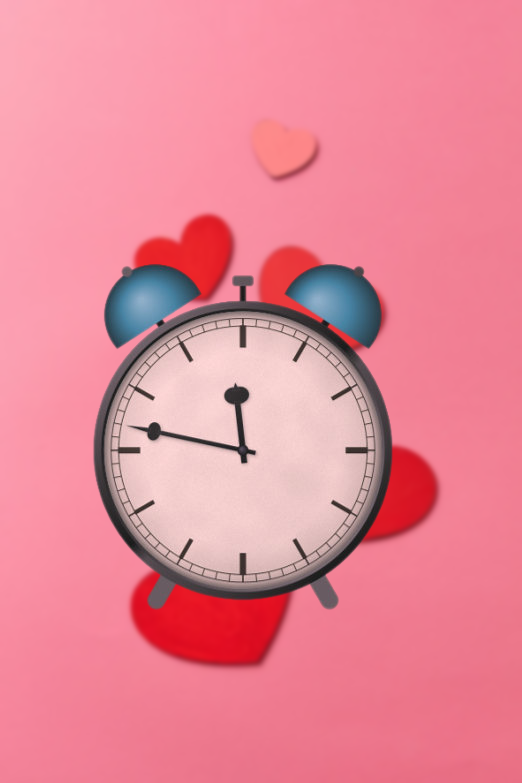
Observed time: 11:47
